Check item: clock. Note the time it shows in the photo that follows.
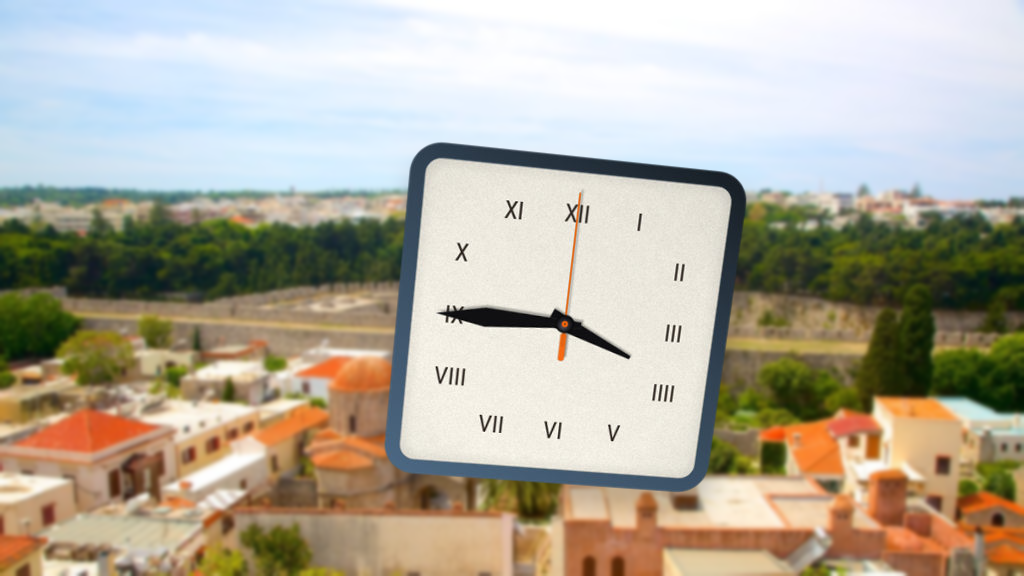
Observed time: 3:45:00
